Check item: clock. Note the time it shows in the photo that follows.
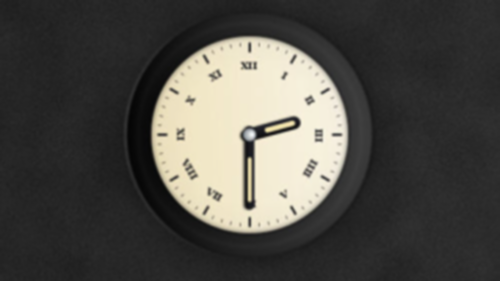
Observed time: 2:30
